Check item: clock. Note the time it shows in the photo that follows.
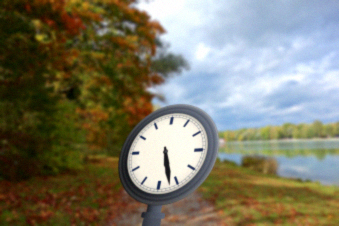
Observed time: 5:27
